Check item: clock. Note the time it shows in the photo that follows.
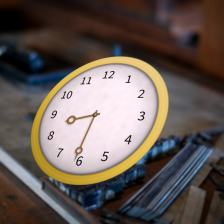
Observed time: 8:31
